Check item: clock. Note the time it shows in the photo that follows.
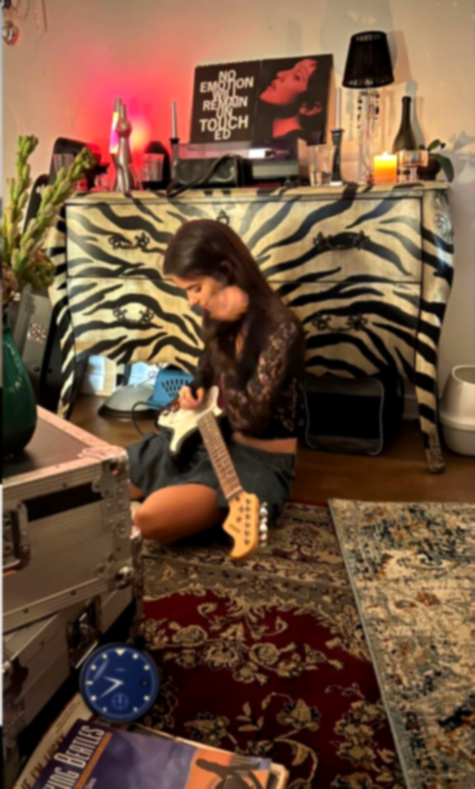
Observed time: 9:39
